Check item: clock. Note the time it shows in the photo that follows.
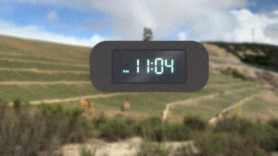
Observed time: 11:04
